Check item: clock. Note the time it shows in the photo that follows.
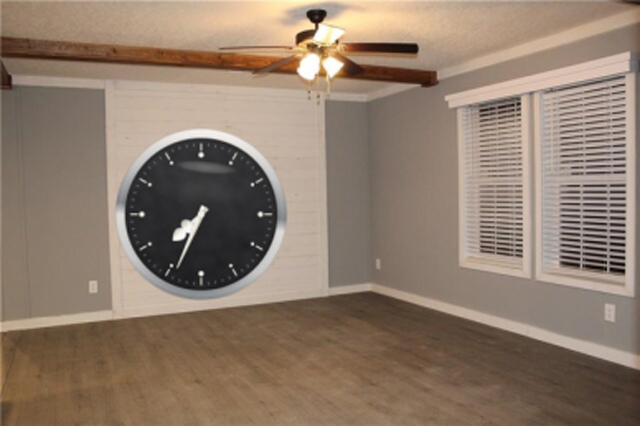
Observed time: 7:34
